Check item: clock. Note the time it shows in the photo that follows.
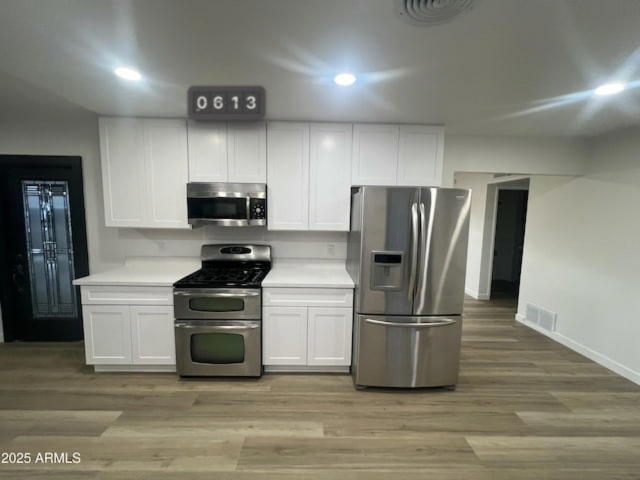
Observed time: 6:13
